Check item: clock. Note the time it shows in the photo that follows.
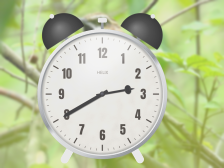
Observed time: 2:40
